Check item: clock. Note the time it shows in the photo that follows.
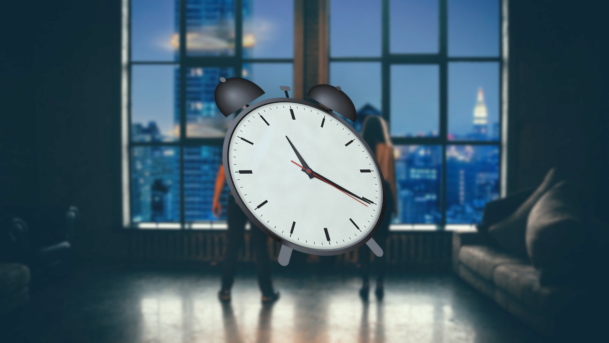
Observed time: 11:20:21
